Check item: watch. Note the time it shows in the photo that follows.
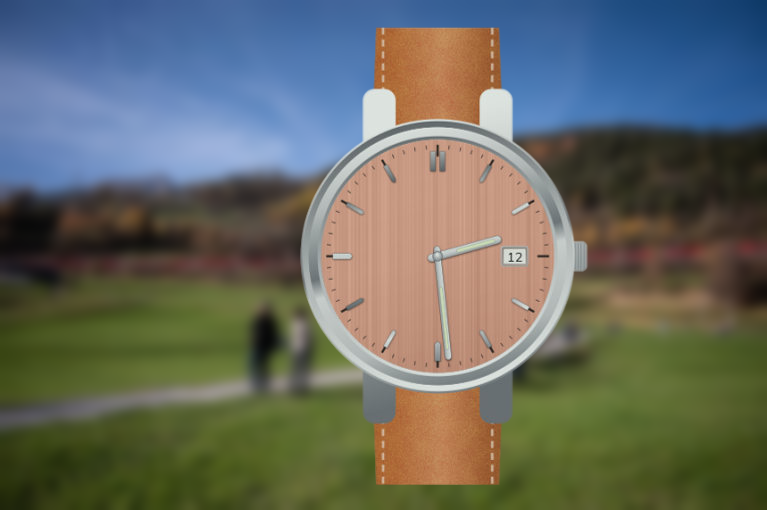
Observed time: 2:29
